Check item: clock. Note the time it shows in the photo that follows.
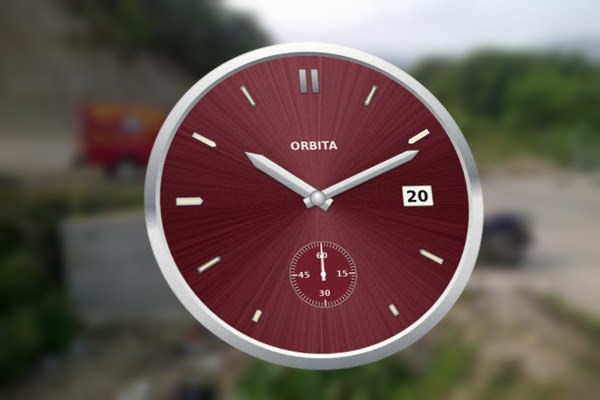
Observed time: 10:11
